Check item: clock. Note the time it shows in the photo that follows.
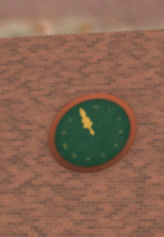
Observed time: 10:55
